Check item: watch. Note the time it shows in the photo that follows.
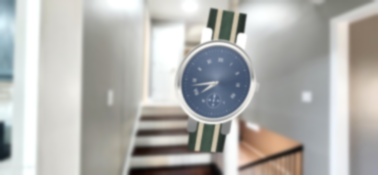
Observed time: 7:43
